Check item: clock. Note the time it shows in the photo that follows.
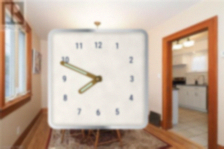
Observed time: 7:49
